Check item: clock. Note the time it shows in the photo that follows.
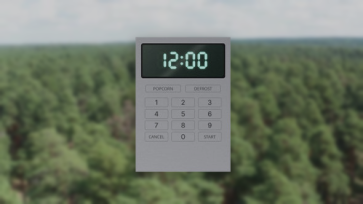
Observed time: 12:00
